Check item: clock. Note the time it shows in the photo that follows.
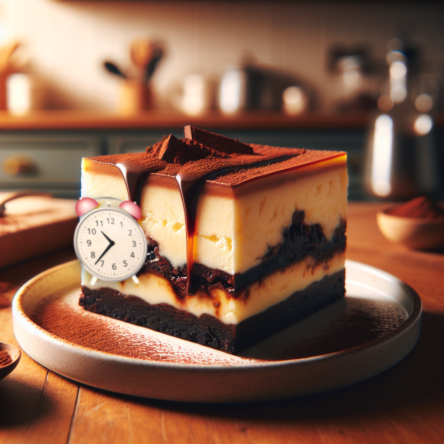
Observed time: 10:37
